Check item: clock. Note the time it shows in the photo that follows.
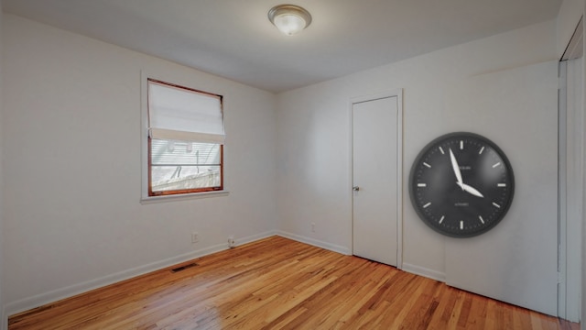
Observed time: 3:57
